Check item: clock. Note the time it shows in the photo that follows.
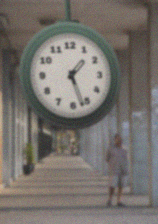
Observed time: 1:27
